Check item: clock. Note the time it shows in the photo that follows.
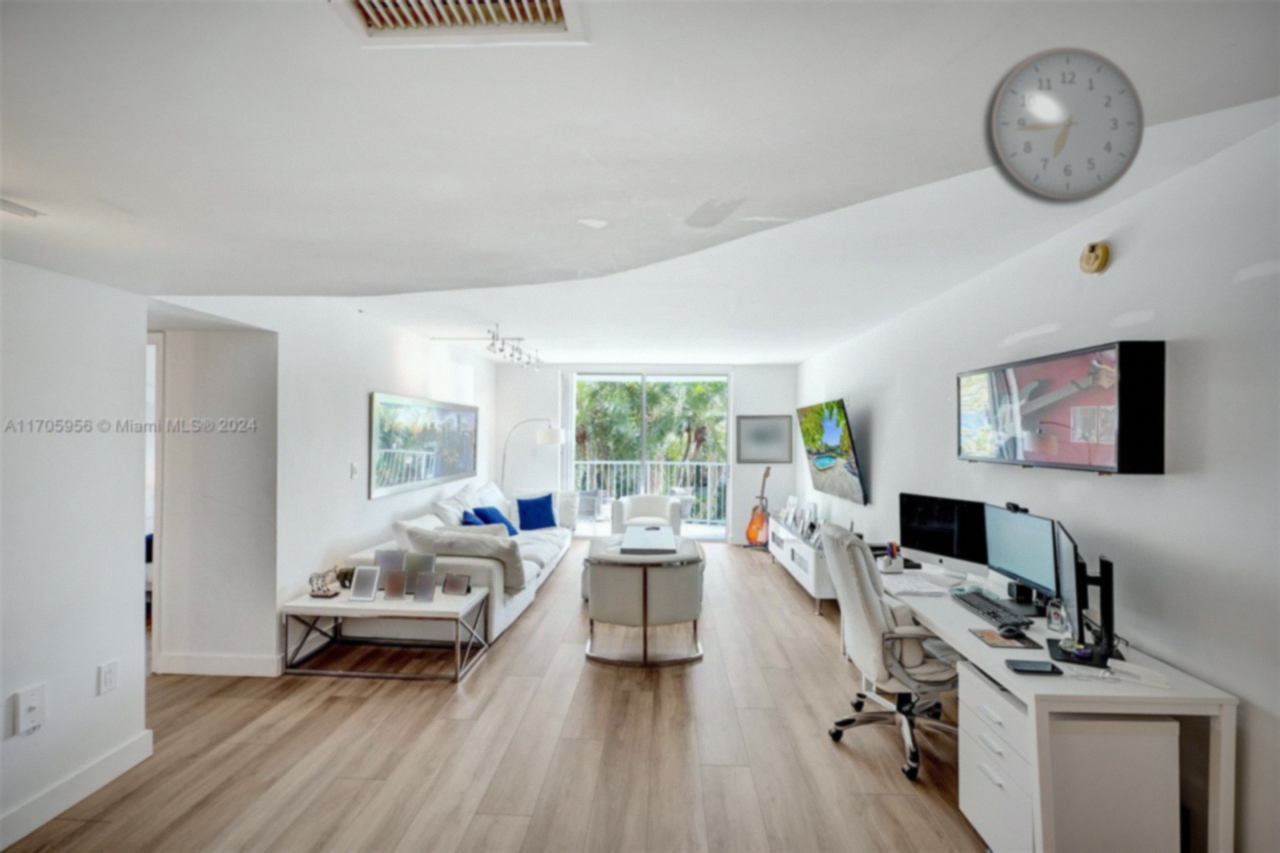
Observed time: 6:44
